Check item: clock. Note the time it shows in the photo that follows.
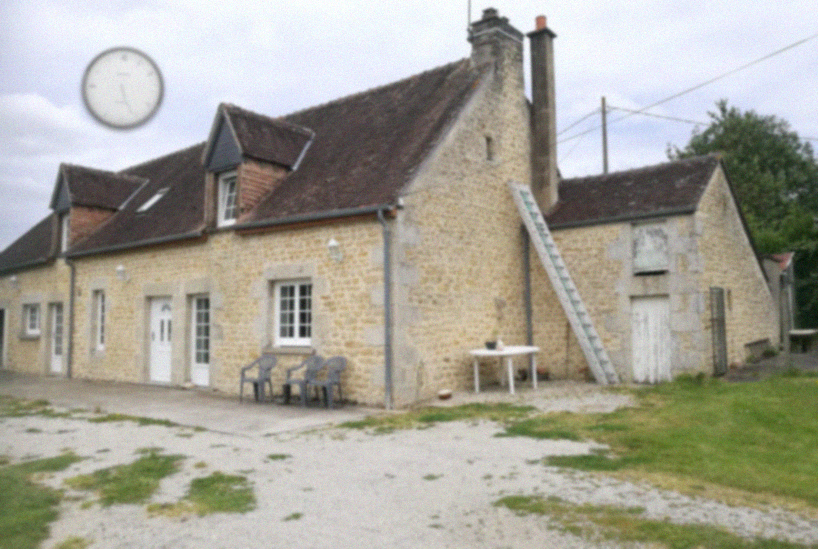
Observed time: 5:26
